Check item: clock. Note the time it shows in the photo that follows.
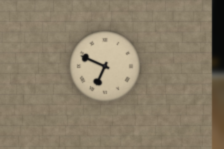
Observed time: 6:49
